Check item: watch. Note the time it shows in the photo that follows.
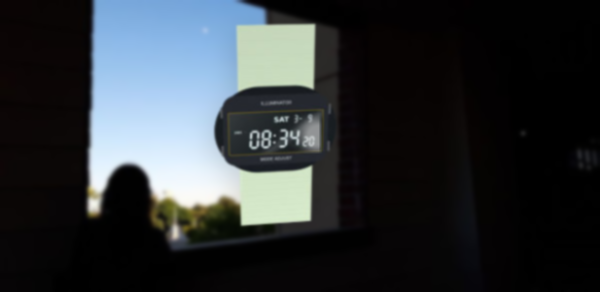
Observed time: 8:34
